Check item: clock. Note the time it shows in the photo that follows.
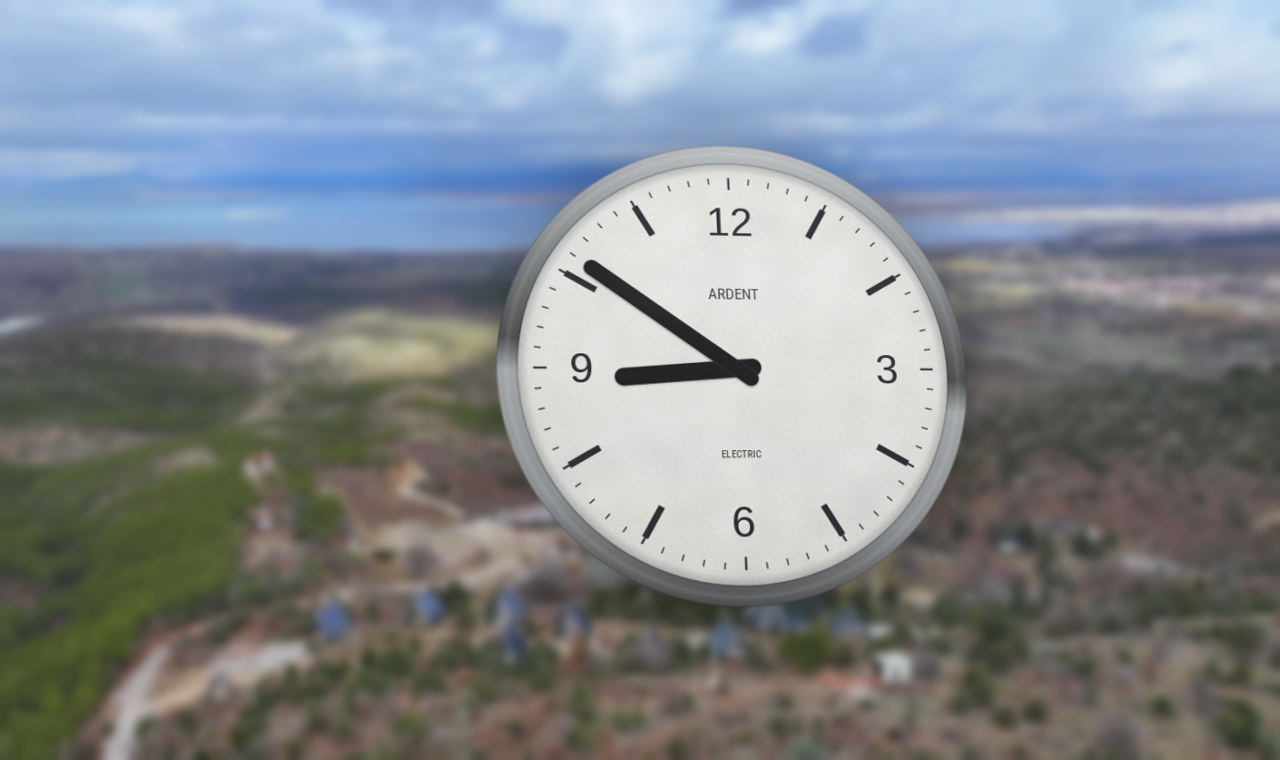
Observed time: 8:51
